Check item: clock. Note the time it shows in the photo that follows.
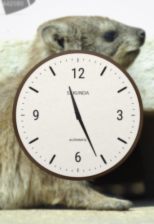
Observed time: 11:26
